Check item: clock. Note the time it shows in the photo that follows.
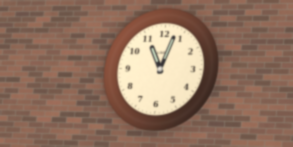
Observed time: 11:03
